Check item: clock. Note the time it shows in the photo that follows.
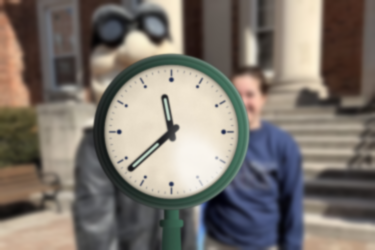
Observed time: 11:38
